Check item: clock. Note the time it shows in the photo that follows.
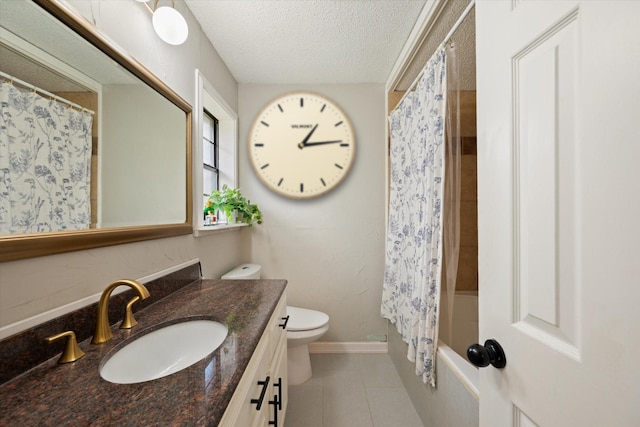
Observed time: 1:14
